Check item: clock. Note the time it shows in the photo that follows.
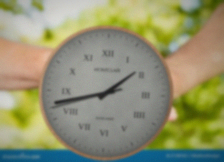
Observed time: 1:42:42
